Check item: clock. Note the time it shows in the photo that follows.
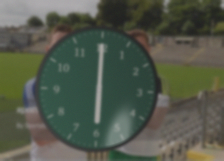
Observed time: 6:00
